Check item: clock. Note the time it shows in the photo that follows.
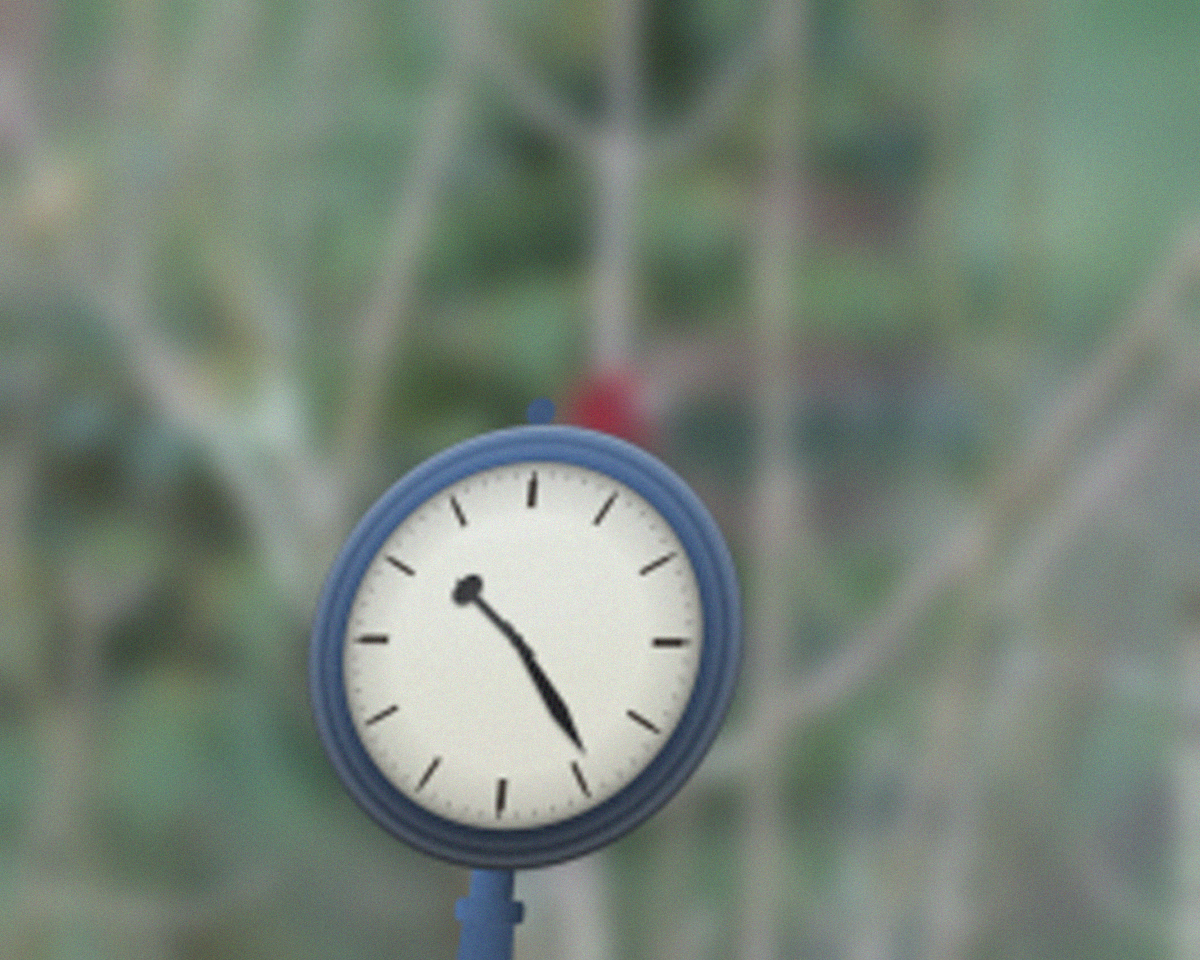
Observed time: 10:24
